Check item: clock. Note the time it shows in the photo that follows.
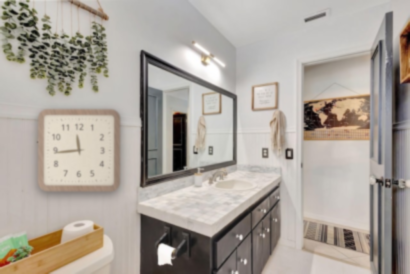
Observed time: 11:44
